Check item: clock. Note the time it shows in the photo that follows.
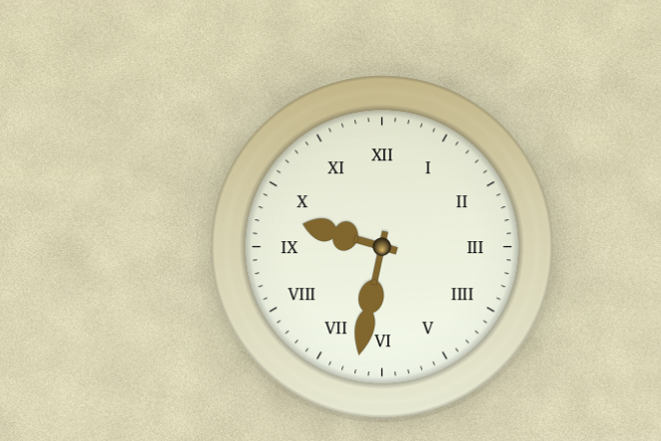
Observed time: 9:32
